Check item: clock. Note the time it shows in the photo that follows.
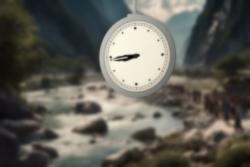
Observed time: 8:44
